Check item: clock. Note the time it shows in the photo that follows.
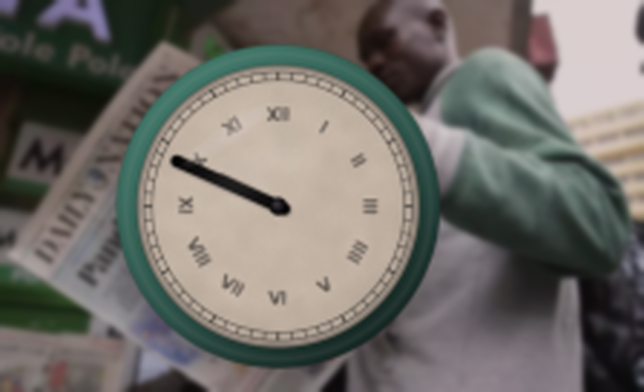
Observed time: 9:49
